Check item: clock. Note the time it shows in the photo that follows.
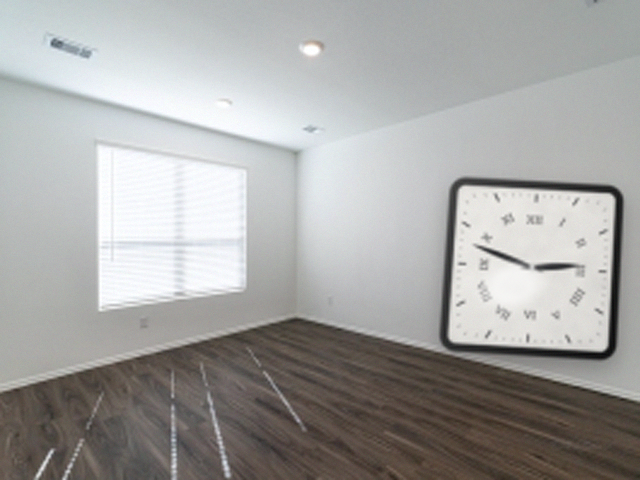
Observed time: 2:48
